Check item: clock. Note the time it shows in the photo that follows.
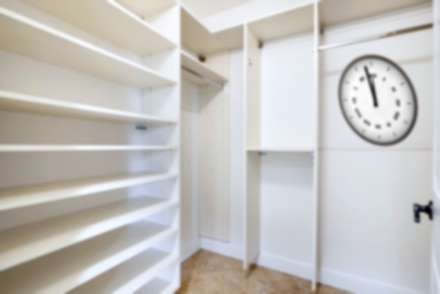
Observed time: 11:58
